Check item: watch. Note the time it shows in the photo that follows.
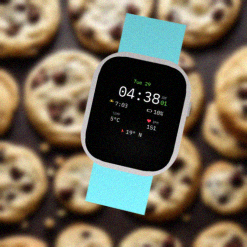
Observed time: 4:38
